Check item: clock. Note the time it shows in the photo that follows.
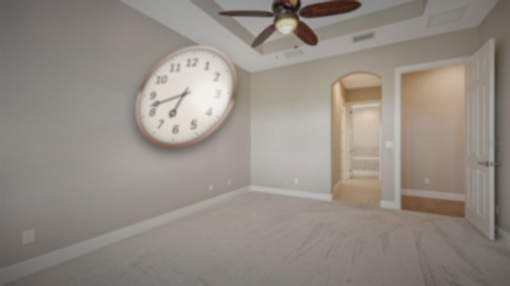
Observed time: 6:42
